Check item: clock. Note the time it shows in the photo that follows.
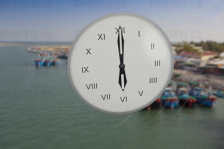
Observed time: 6:00
